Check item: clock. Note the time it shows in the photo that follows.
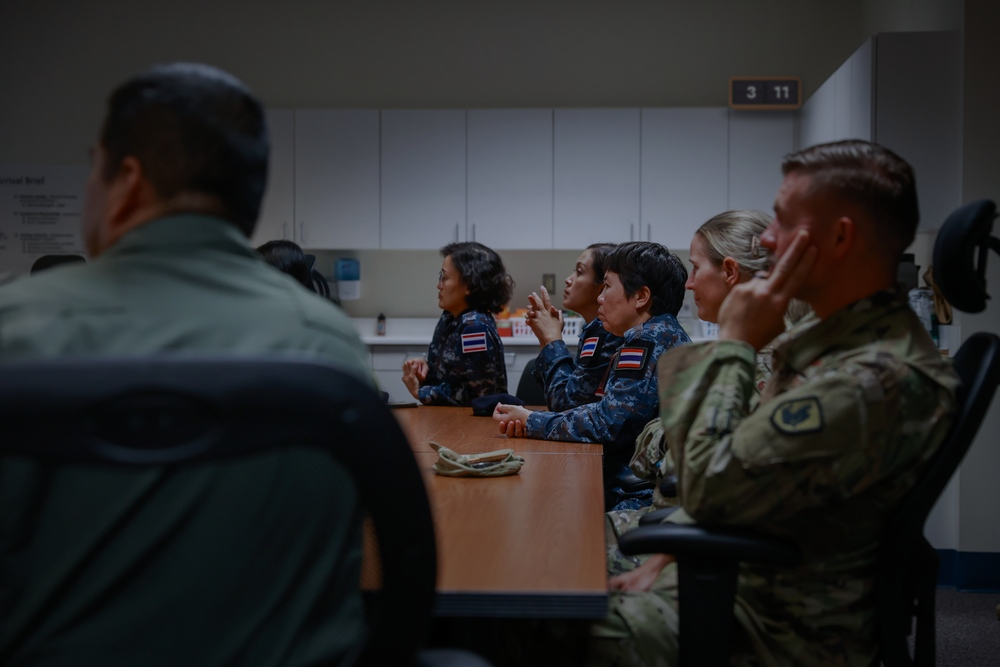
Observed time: 3:11
